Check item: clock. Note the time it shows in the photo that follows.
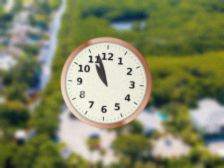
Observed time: 10:57
